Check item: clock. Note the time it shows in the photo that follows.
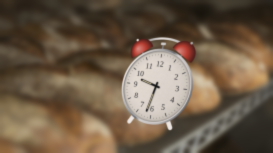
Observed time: 9:32
